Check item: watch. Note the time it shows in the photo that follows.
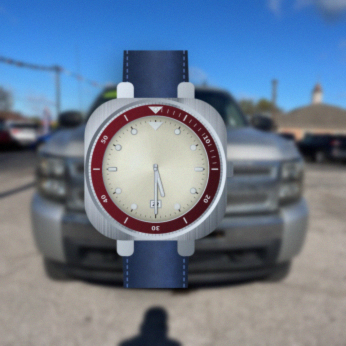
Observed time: 5:30
